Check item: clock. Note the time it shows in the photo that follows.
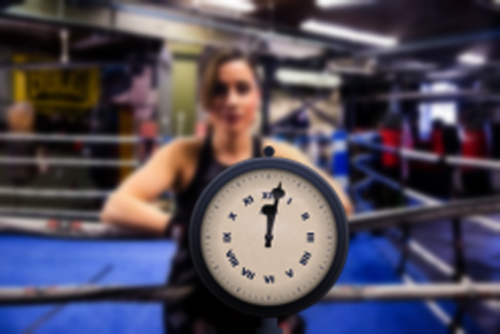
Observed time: 12:02
